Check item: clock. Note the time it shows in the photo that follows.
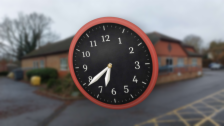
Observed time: 6:39
